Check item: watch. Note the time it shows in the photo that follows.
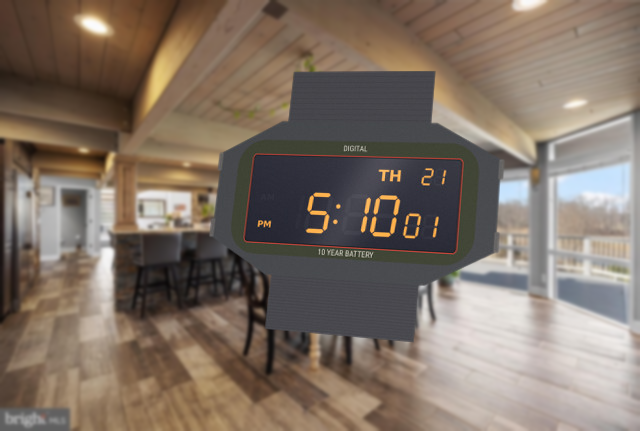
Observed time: 5:10:01
